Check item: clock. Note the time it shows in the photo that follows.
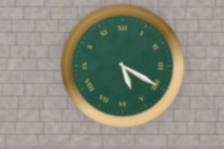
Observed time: 5:20
